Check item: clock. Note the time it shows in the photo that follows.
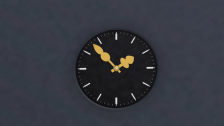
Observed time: 1:53
